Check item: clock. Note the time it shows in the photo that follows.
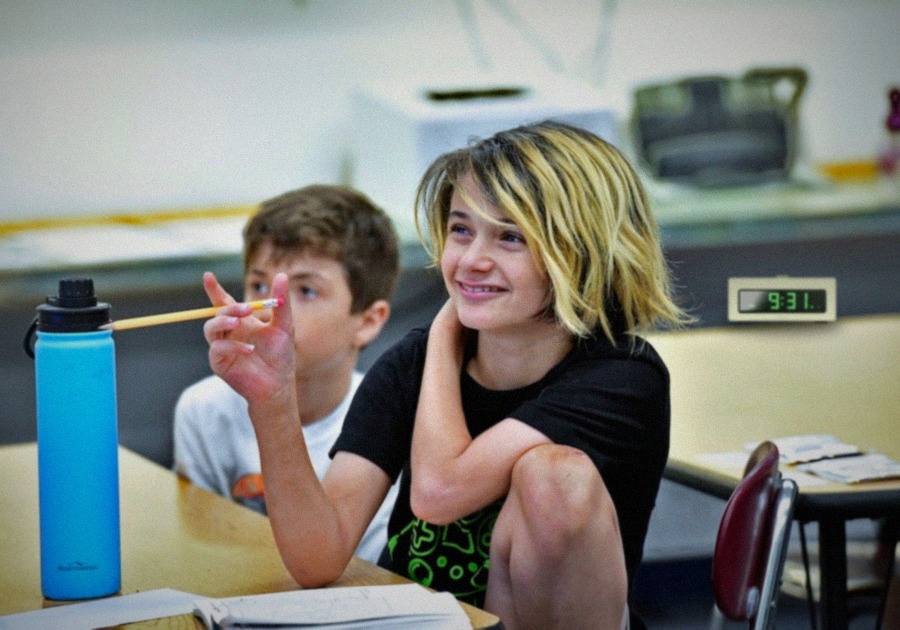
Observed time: 9:31
